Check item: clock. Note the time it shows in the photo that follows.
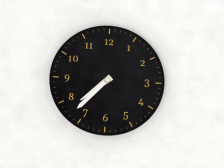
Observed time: 7:37
